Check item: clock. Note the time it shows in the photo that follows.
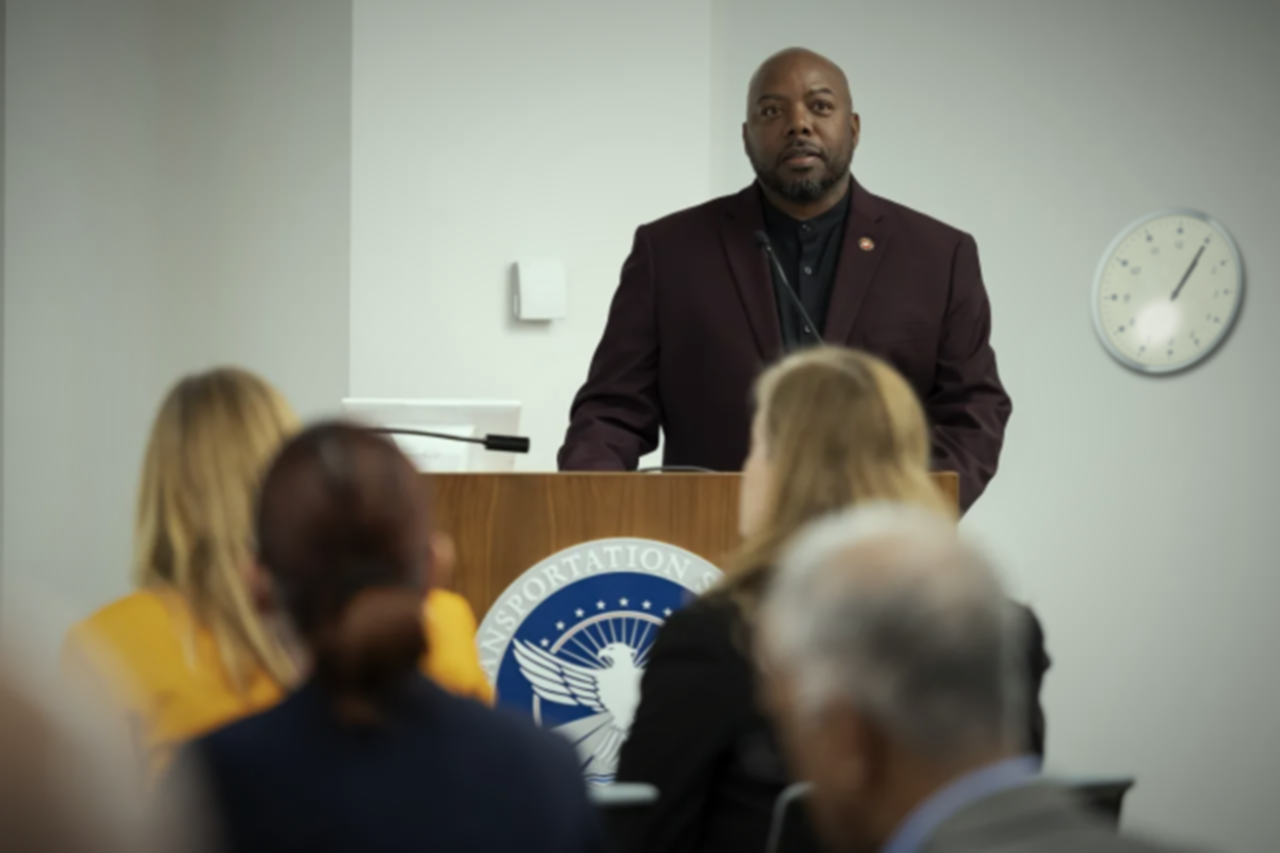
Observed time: 1:05
